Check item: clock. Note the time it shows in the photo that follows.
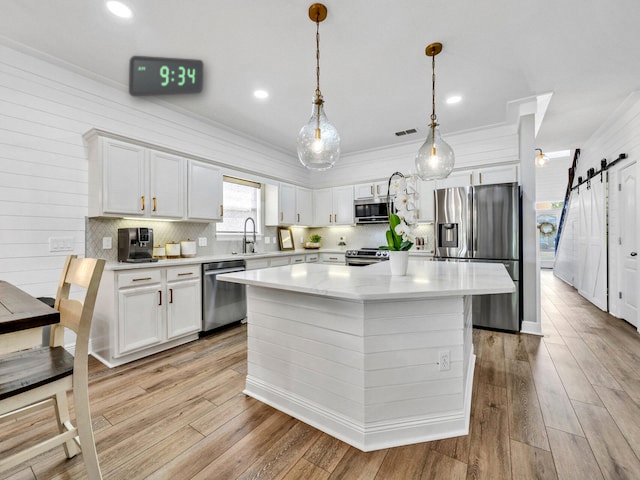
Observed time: 9:34
